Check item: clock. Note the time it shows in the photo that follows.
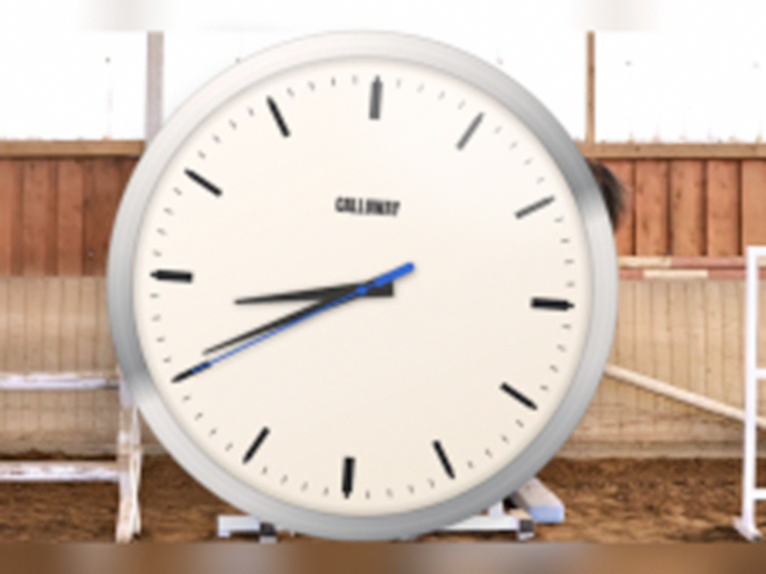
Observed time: 8:40:40
